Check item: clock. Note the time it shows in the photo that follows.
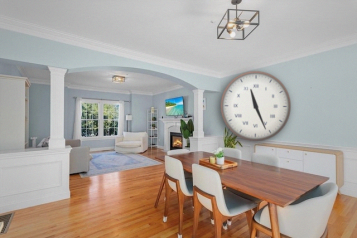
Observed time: 11:26
